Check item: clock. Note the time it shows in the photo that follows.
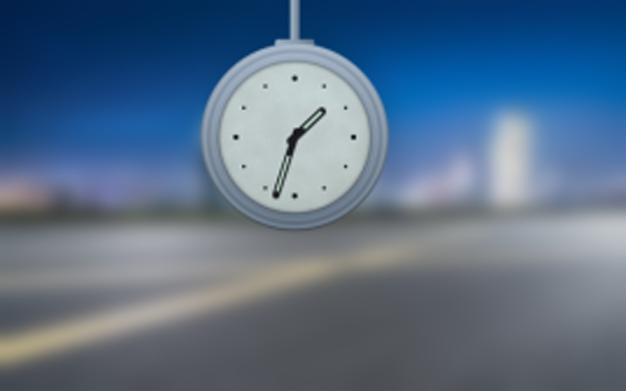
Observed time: 1:33
